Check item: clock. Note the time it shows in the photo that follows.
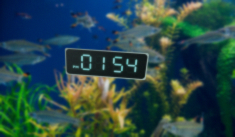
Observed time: 1:54
